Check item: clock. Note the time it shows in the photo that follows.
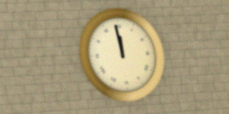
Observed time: 11:59
